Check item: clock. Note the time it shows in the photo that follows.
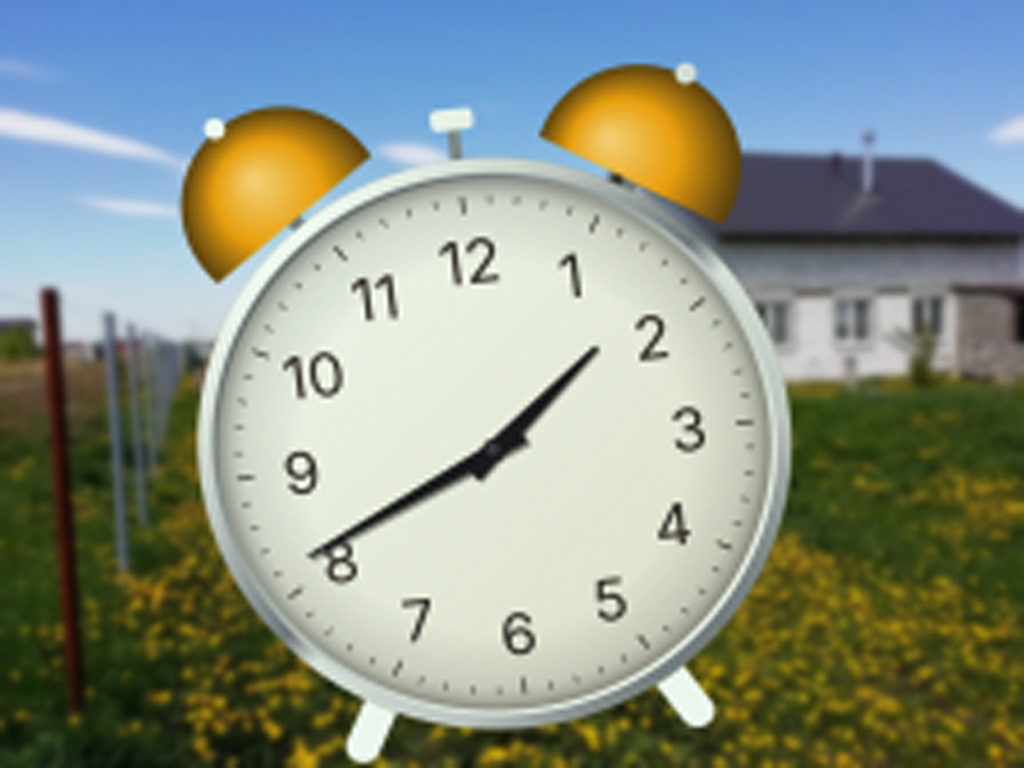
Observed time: 1:41
